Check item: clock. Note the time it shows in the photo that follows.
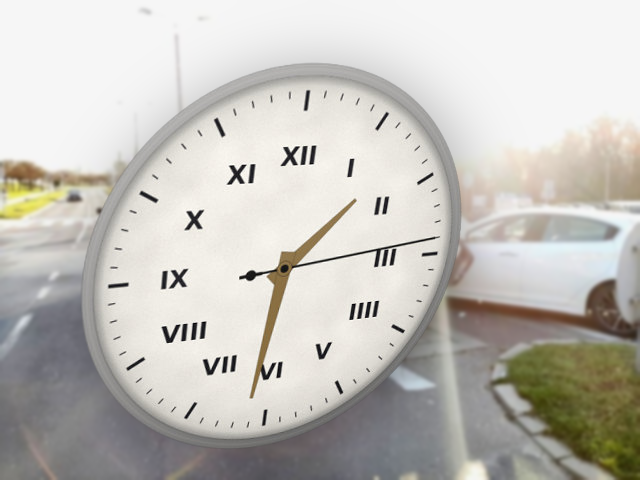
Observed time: 1:31:14
